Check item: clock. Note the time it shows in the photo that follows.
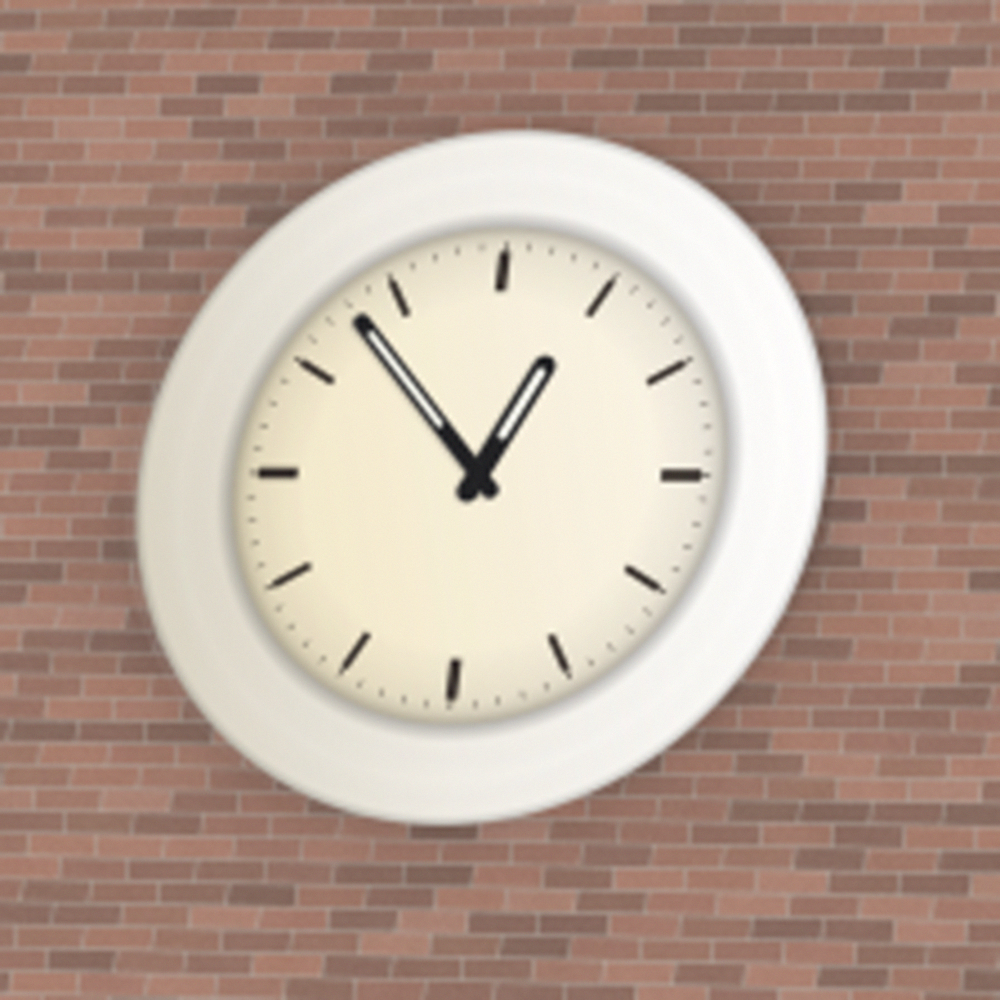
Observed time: 12:53
